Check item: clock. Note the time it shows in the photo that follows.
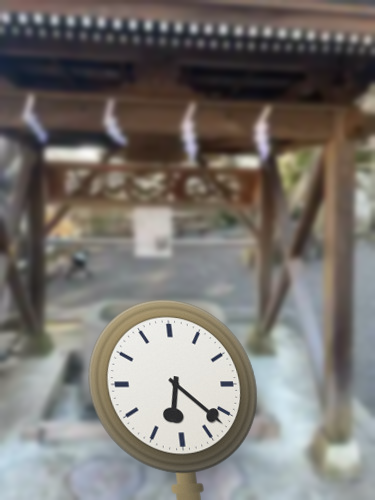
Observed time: 6:22
